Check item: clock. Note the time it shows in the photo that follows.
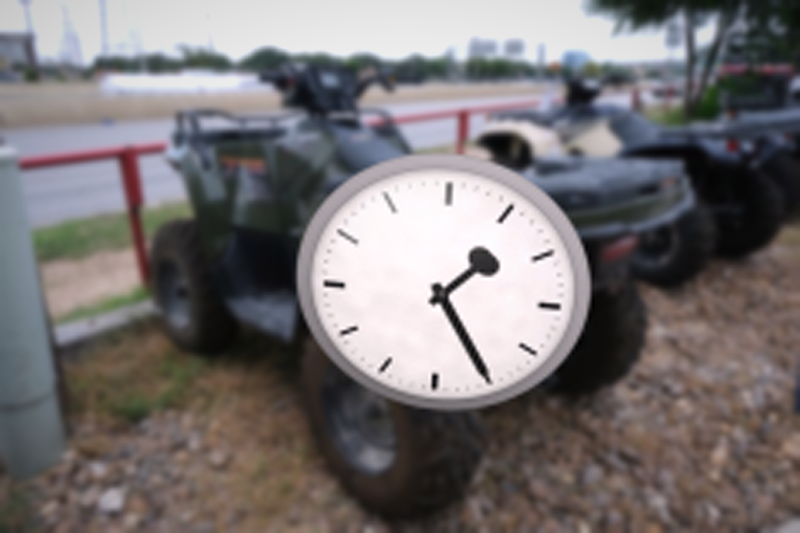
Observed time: 1:25
